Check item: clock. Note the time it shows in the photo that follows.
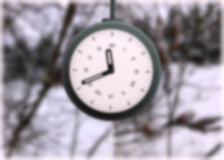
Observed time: 11:41
